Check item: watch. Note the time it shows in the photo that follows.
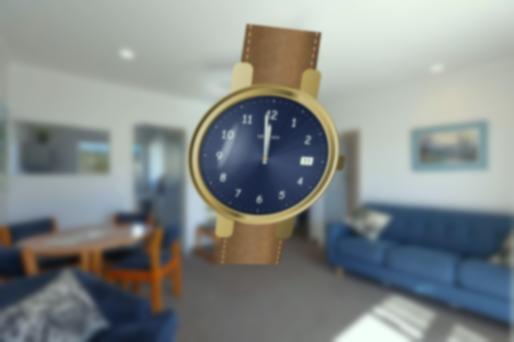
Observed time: 11:59
